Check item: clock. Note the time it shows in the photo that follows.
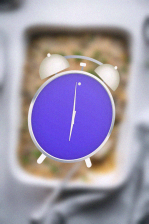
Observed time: 5:59
